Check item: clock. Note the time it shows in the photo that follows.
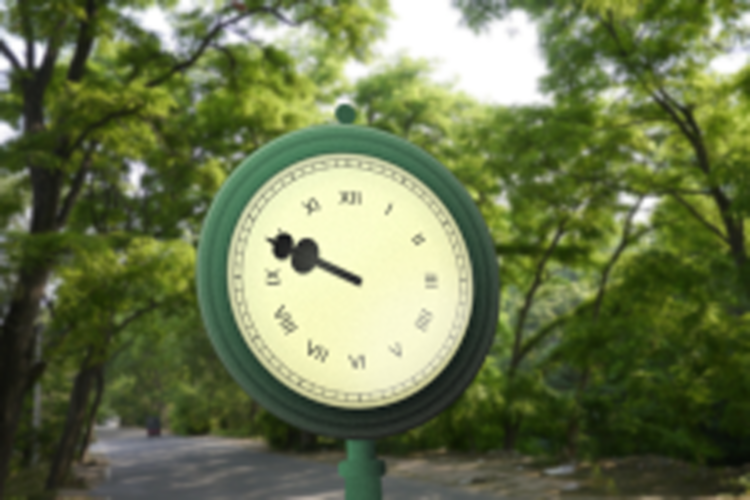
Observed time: 9:49
